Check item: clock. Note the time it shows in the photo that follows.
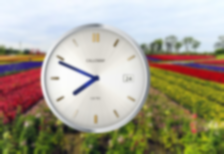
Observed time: 7:49
